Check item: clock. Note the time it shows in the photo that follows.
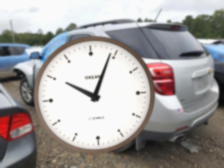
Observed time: 10:04
